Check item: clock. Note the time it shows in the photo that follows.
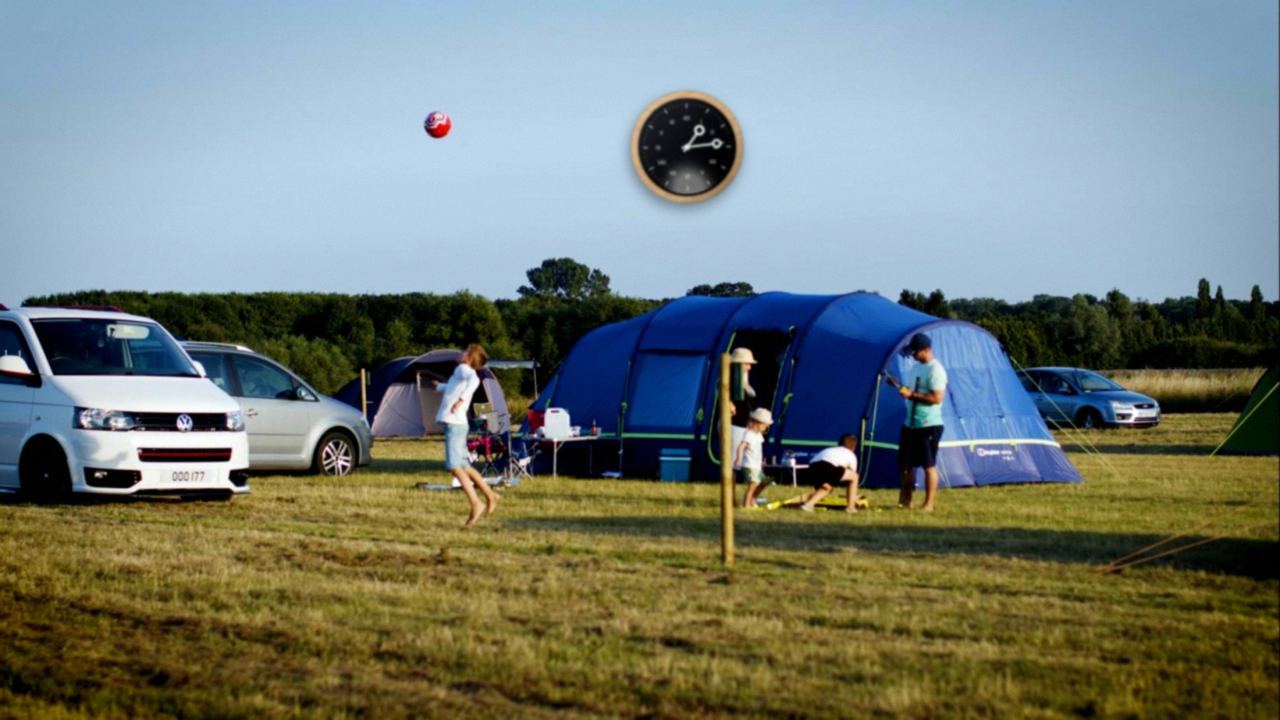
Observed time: 1:14
